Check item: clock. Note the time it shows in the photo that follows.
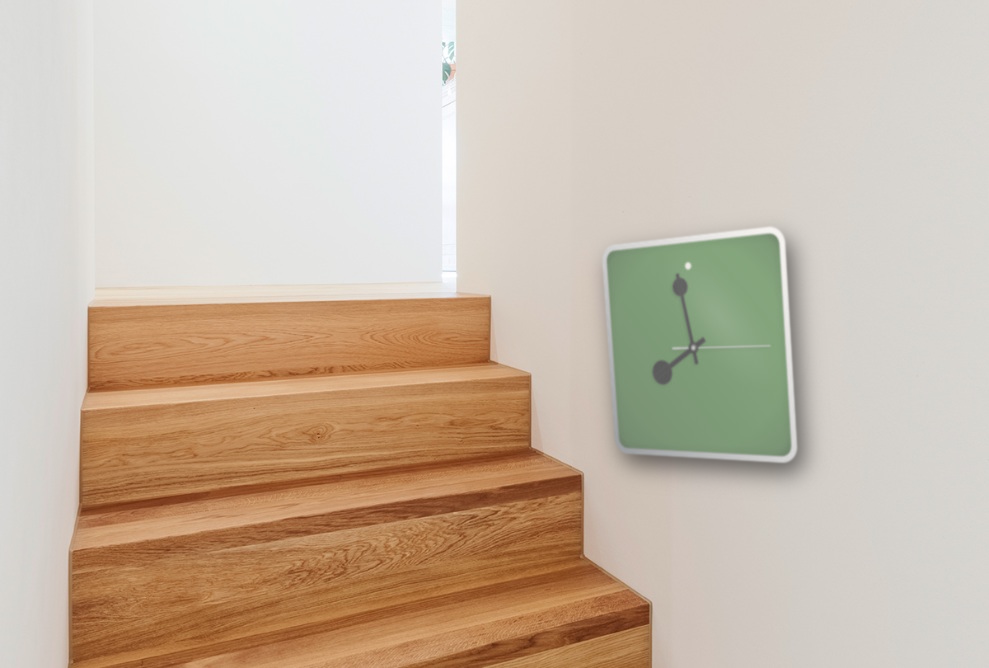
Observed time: 7:58:15
